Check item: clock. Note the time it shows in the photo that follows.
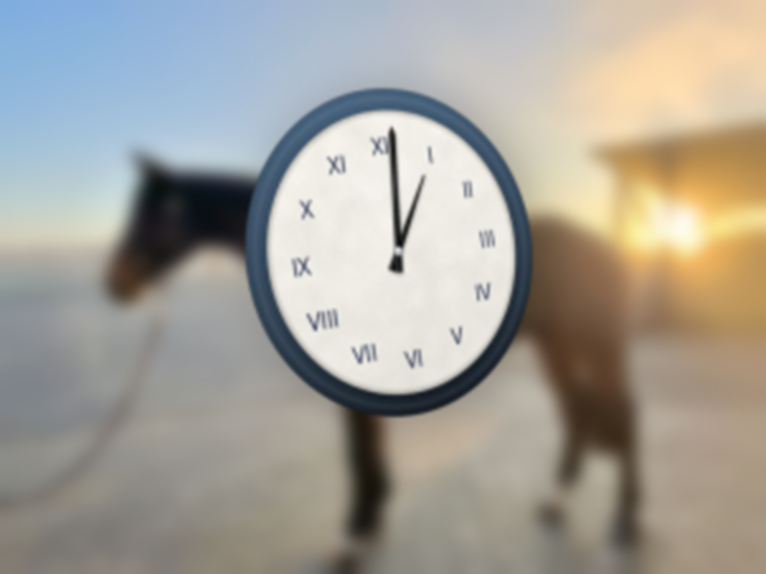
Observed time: 1:01
